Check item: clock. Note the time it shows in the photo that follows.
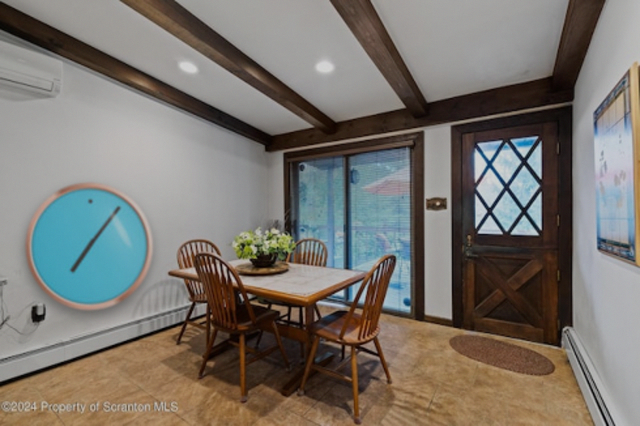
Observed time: 7:06
